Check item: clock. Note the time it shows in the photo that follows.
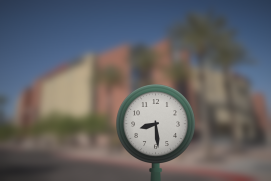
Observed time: 8:29
